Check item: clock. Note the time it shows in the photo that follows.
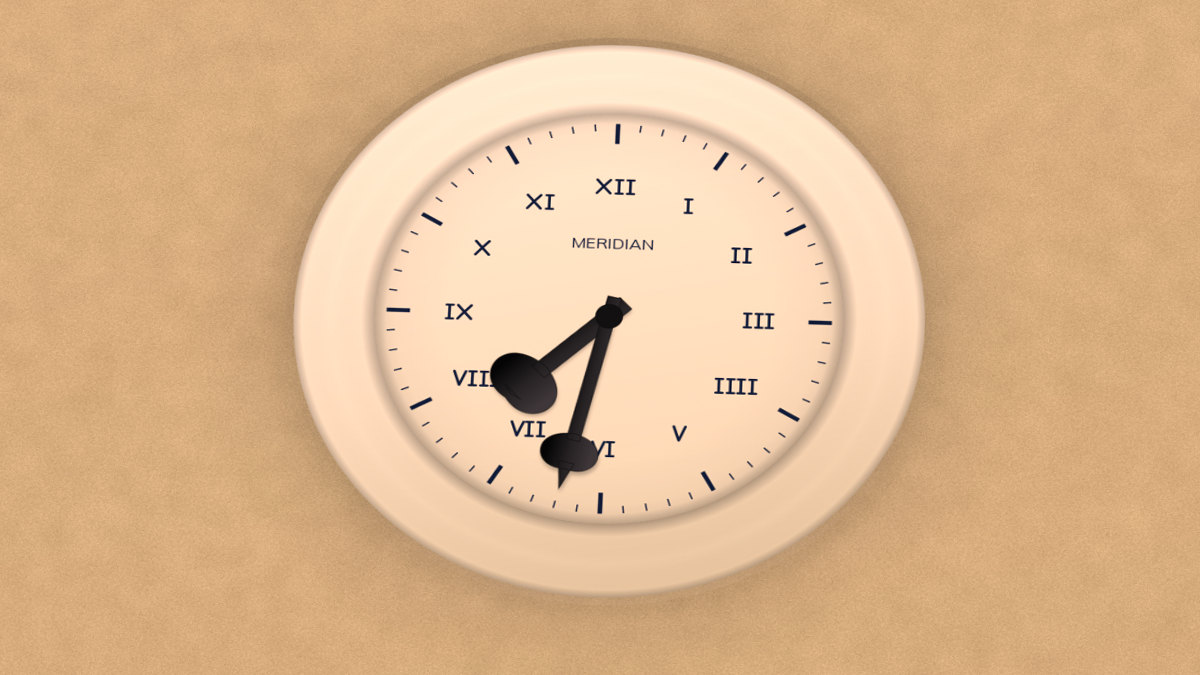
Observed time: 7:32
